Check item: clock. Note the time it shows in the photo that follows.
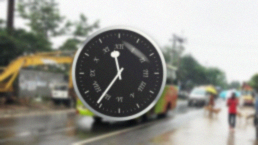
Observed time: 11:36
